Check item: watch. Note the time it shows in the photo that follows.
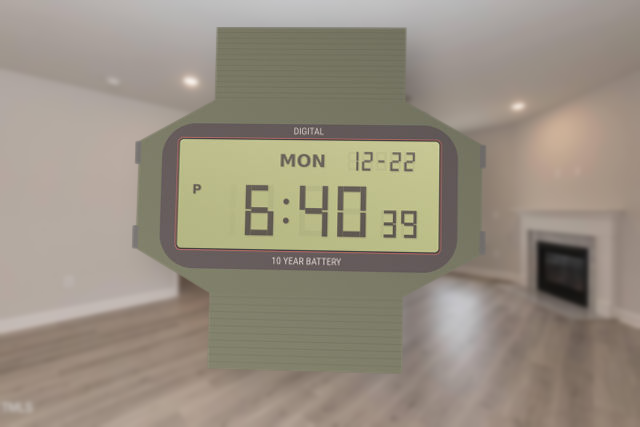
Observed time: 6:40:39
